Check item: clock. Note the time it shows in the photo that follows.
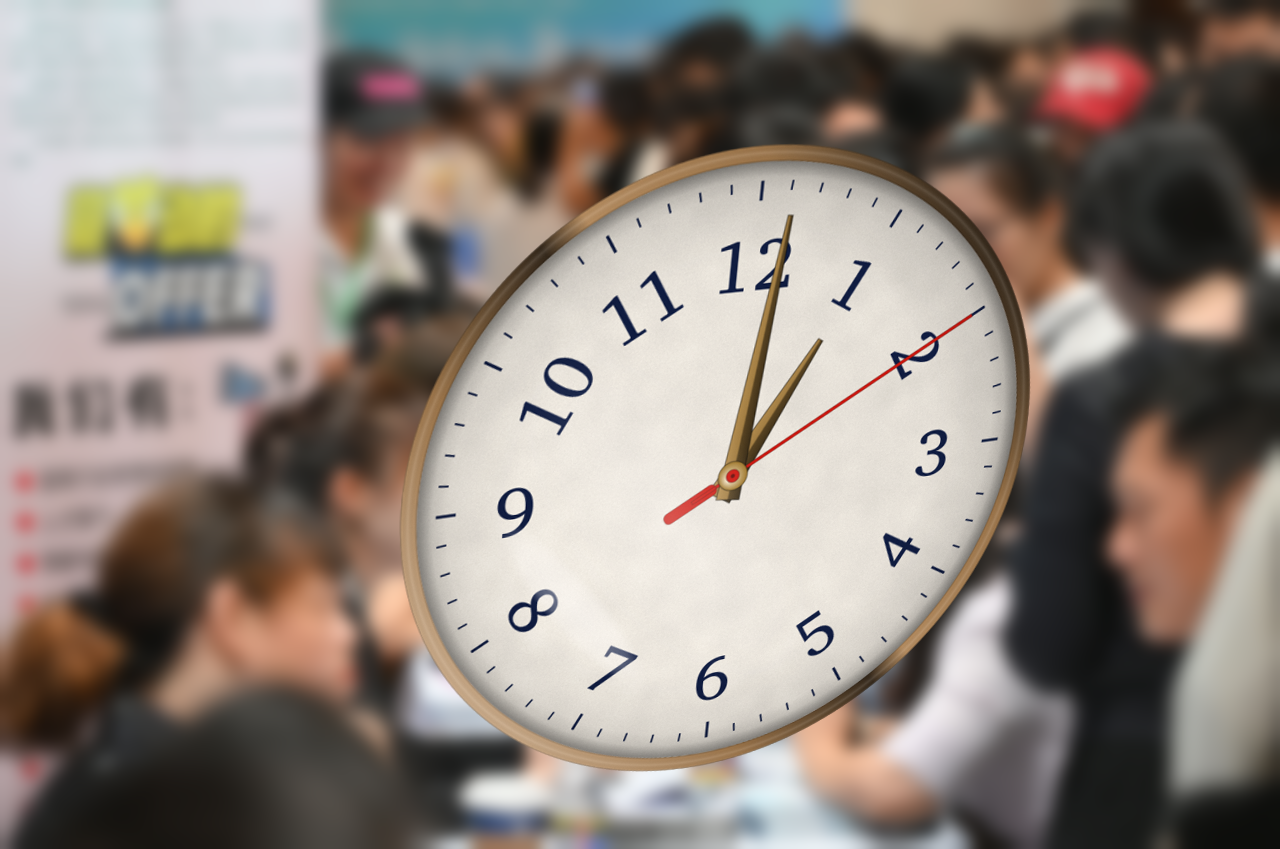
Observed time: 1:01:10
